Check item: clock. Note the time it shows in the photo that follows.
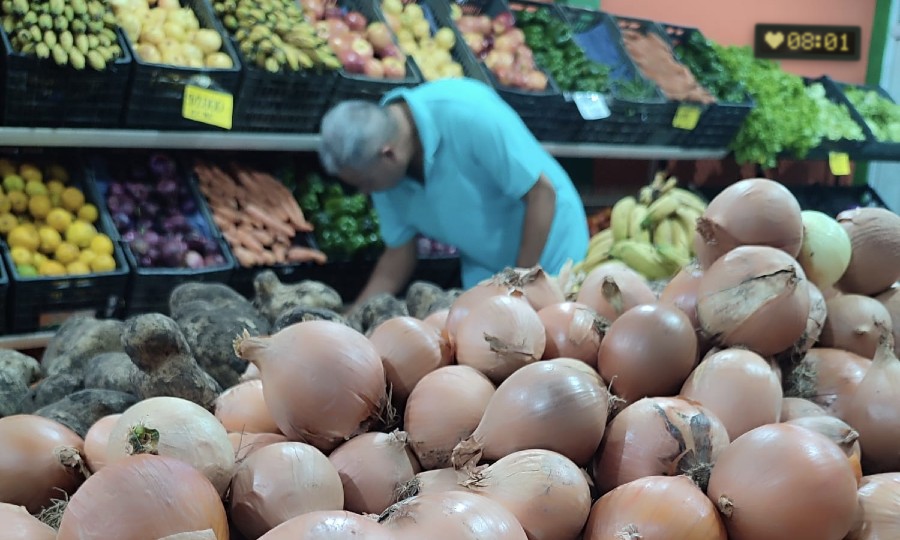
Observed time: 8:01
